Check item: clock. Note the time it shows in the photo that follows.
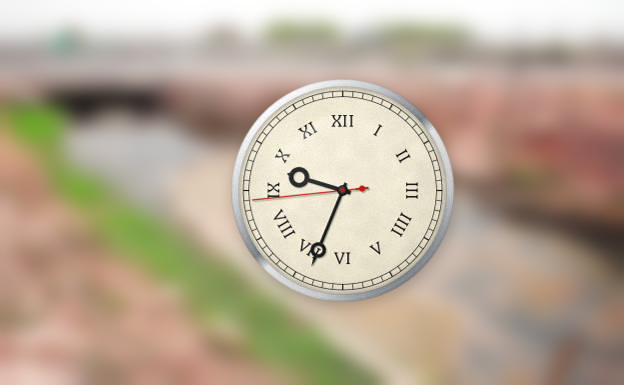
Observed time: 9:33:44
